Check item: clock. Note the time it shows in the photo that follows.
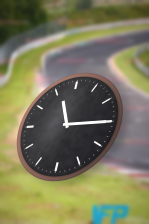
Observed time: 11:15
